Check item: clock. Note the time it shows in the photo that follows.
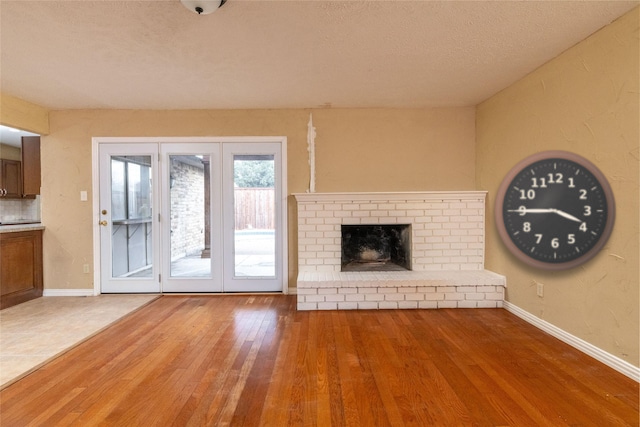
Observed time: 3:45
